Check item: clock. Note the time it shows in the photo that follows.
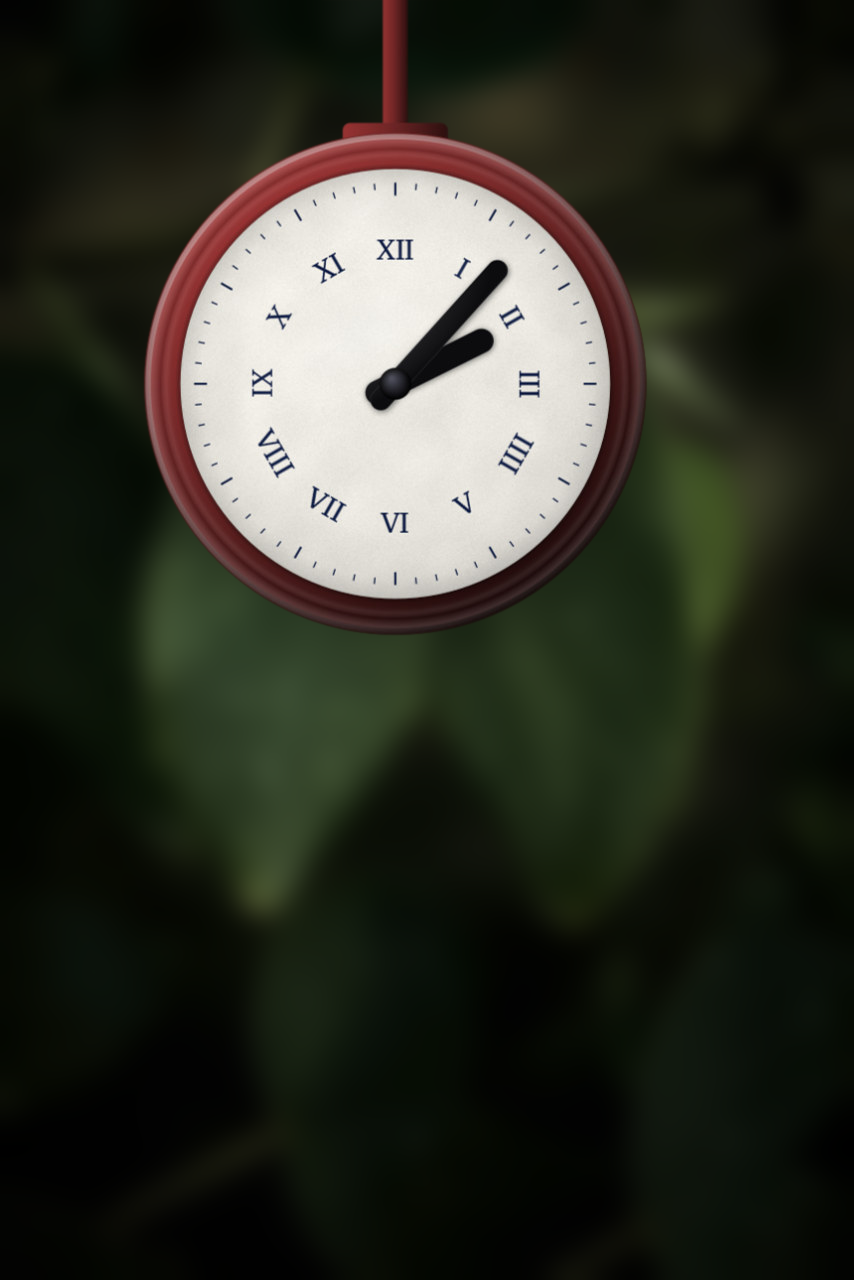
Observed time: 2:07
